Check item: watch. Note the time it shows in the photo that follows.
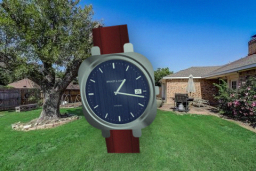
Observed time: 1:17
